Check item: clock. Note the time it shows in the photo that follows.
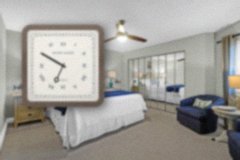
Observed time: 6:50
